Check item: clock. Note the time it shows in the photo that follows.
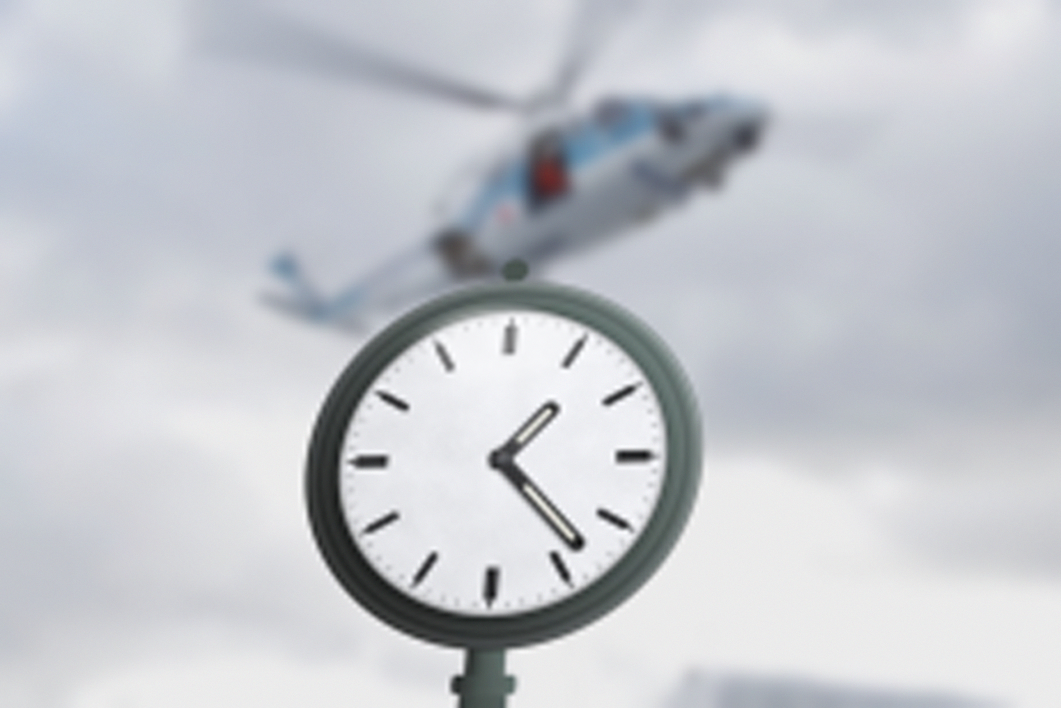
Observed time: 1:23
